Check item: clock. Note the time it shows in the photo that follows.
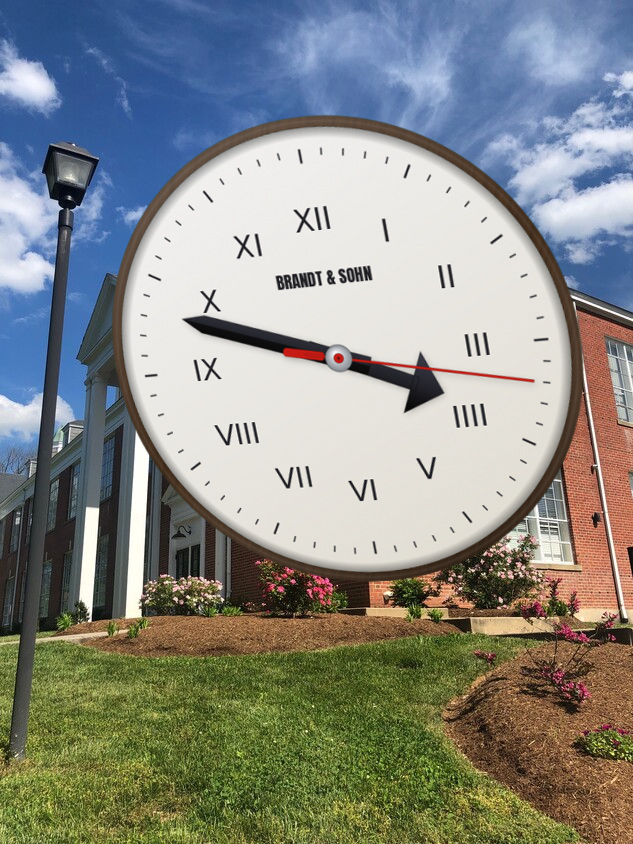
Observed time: 3:48:17
